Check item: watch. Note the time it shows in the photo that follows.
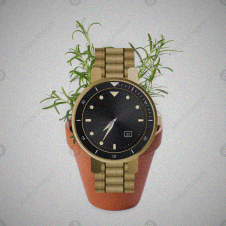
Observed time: 7:35
